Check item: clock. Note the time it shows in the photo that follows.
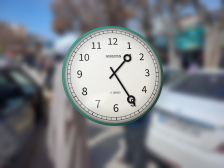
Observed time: 1:25
